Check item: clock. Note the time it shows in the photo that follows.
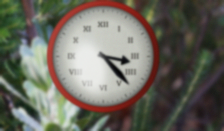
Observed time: 3:23
